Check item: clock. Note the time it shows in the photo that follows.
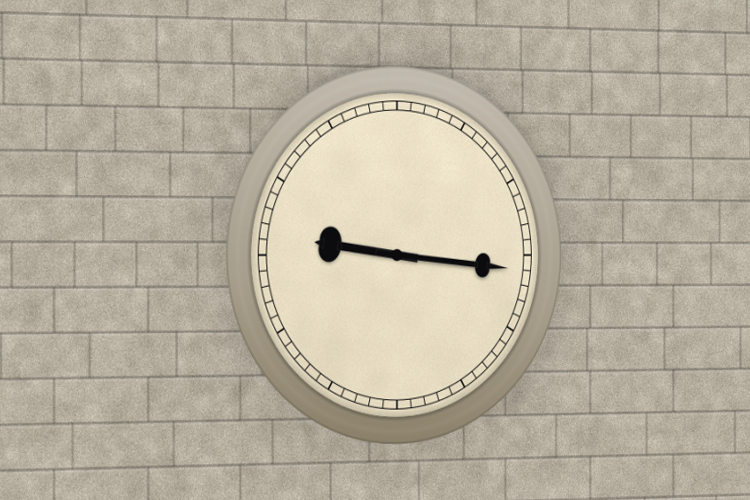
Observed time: 9:16
